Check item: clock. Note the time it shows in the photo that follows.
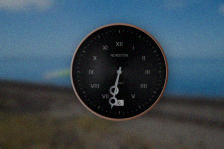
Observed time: 6:32
